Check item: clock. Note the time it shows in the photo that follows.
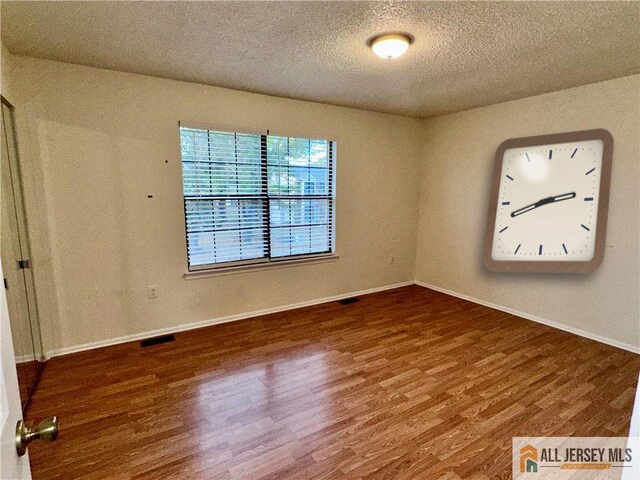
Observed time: 2:42
